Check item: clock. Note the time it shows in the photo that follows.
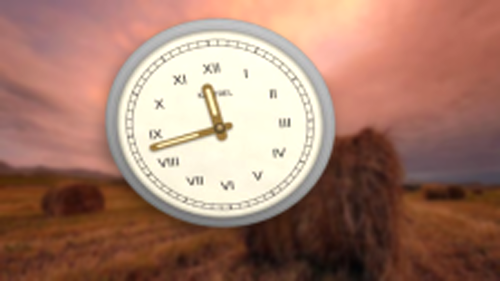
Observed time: 11:43
